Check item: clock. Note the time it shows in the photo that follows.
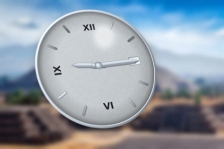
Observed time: 9:15
